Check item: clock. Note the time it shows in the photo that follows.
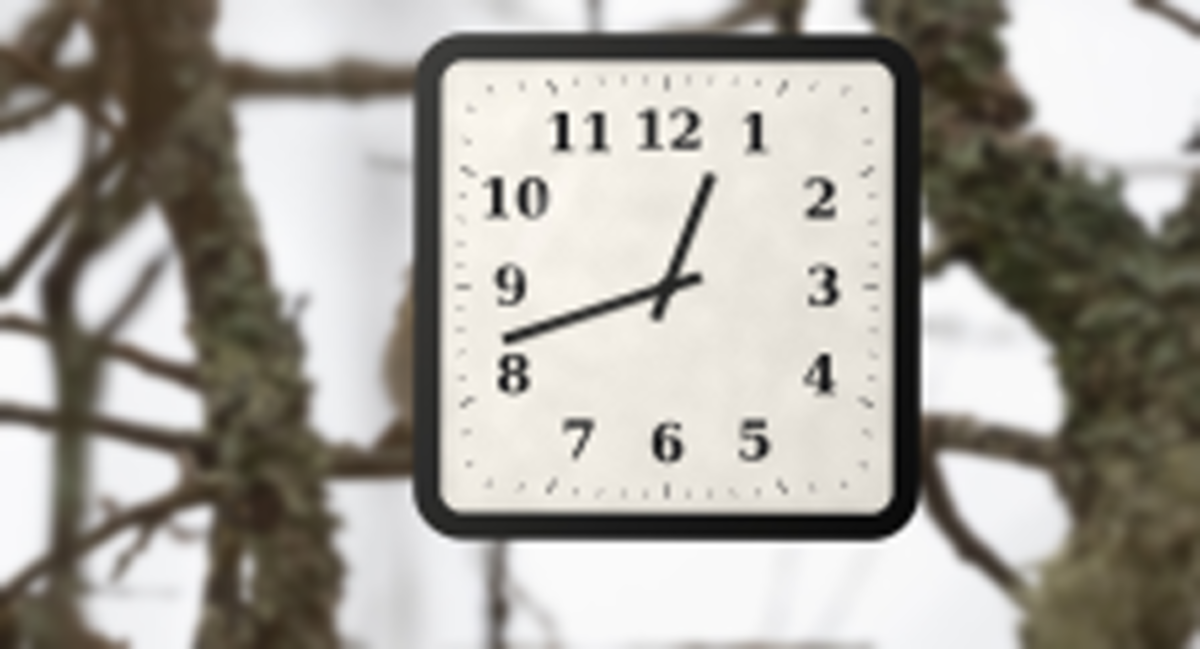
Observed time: 12:42
